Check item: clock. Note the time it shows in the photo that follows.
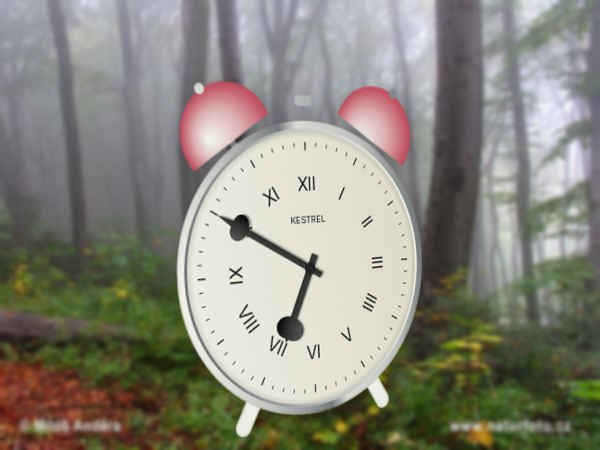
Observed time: 6:50
